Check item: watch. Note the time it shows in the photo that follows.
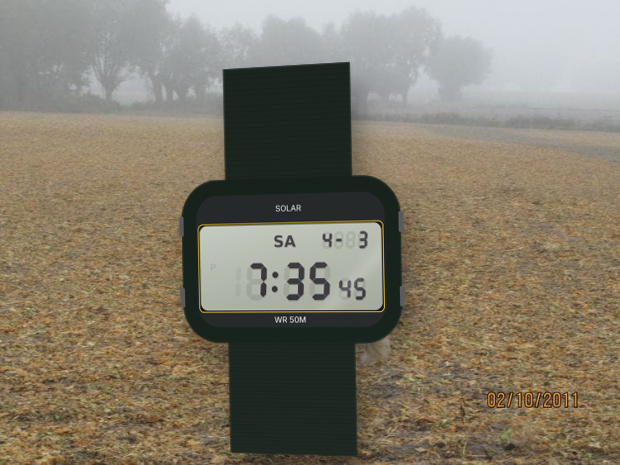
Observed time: 7:35:45
